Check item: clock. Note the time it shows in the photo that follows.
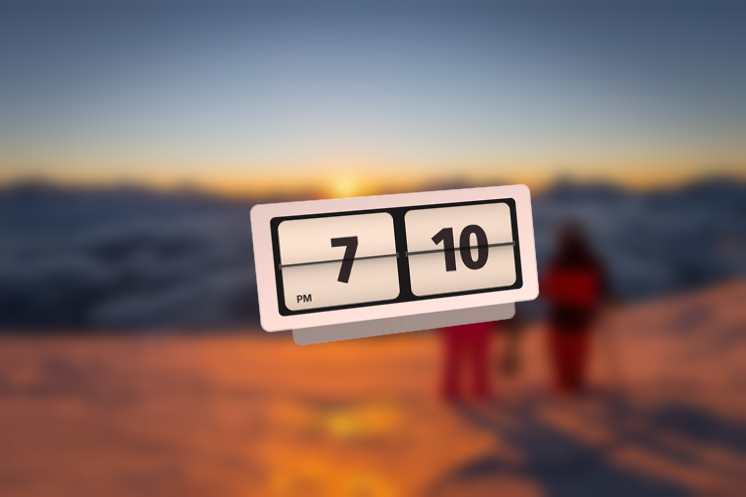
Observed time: 7:10
